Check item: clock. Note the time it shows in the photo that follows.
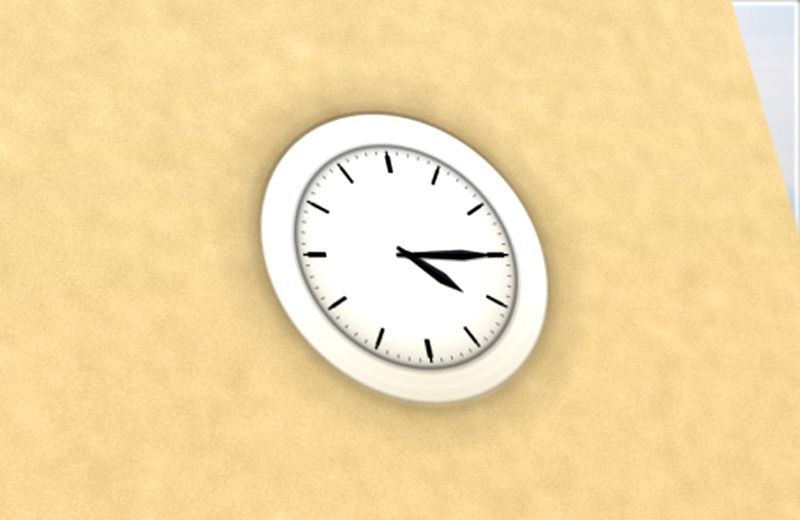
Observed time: 4:15
